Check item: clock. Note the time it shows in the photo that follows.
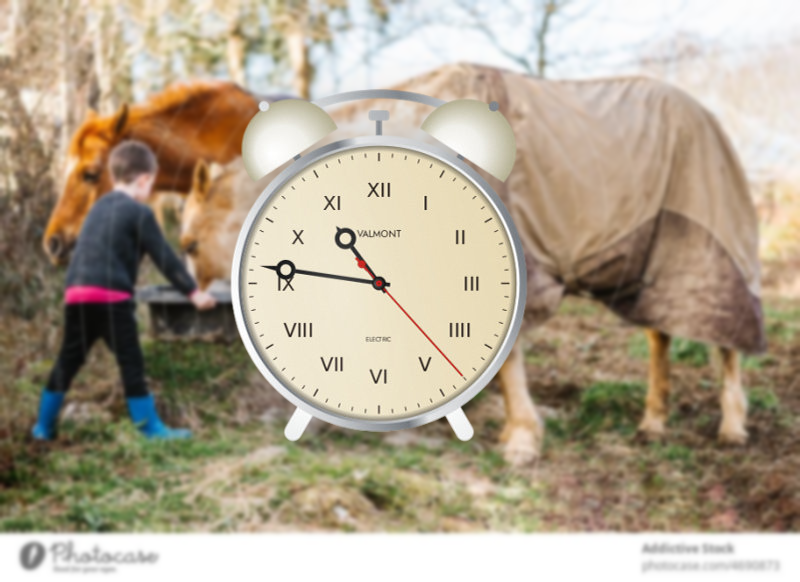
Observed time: 10:46:23
